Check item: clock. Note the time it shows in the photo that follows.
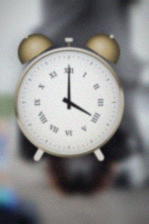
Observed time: 4:00
